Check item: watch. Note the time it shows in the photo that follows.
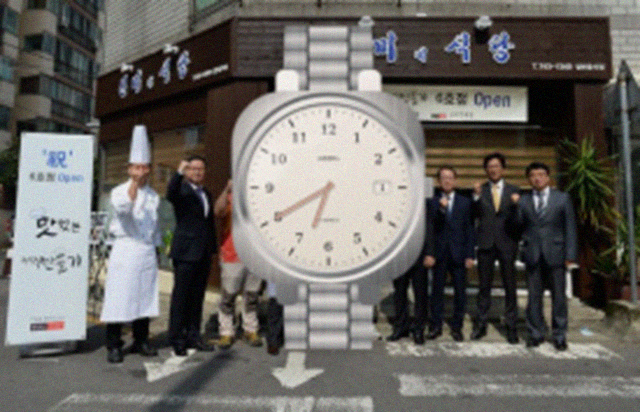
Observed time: 6:40
